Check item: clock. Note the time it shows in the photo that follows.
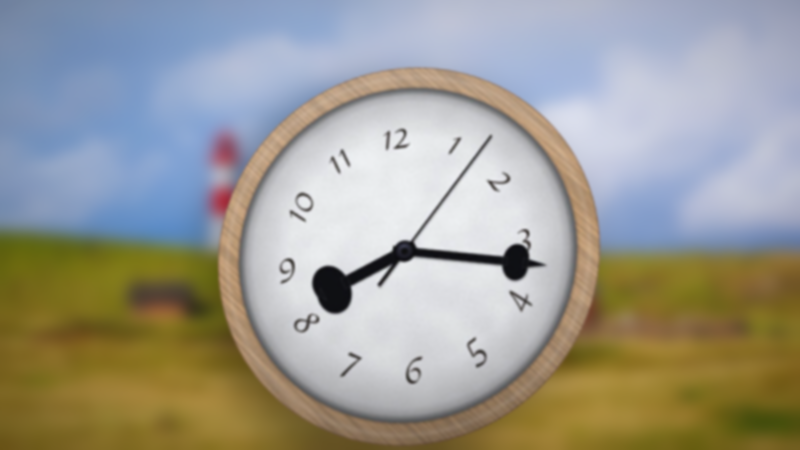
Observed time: 8:17:07
